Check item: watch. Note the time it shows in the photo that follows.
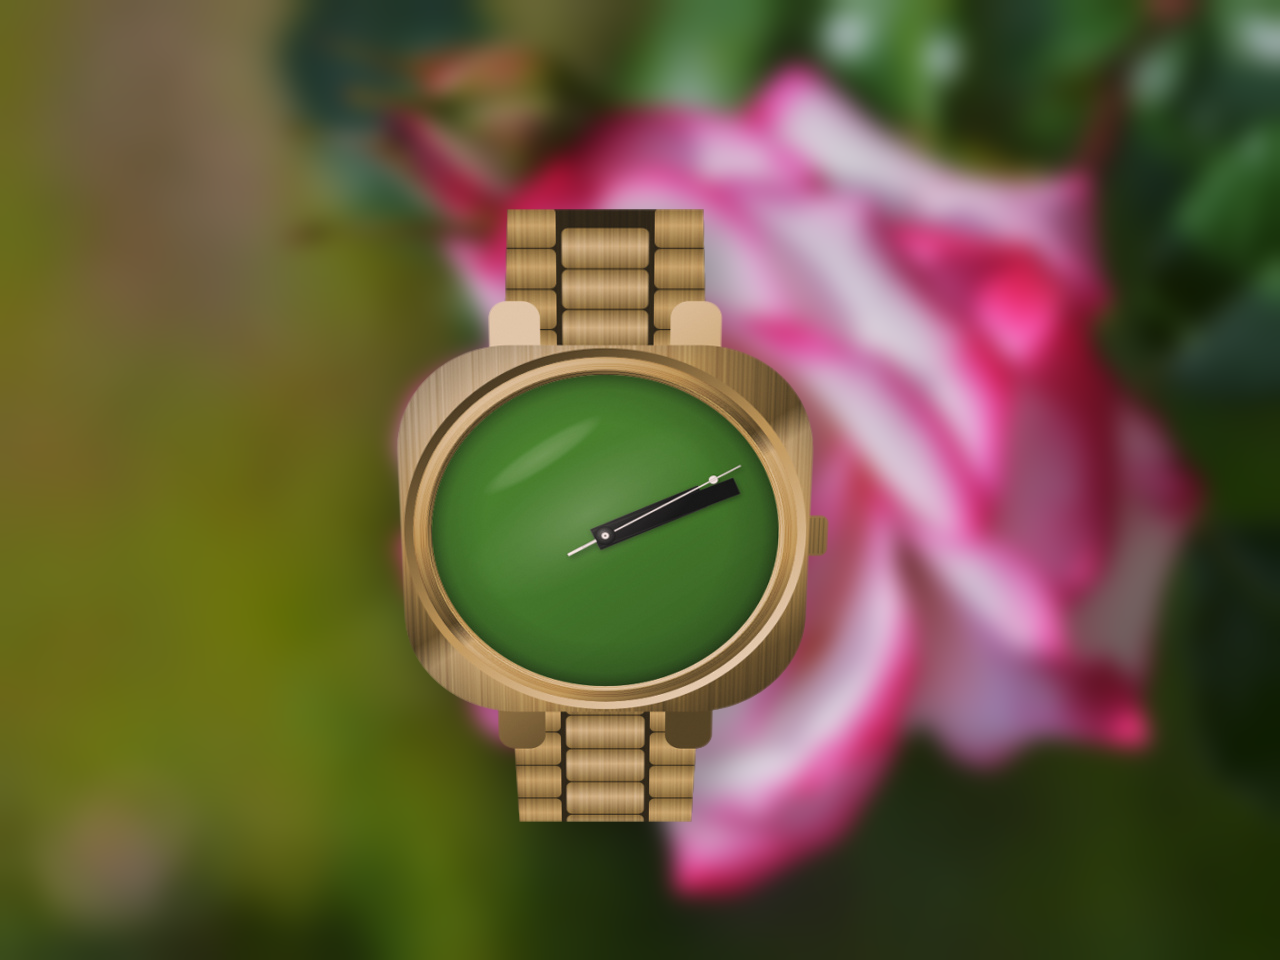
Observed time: 2:11:10
